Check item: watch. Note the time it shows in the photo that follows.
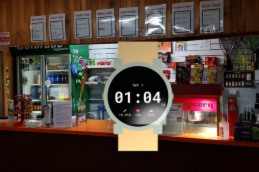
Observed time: 1:04
